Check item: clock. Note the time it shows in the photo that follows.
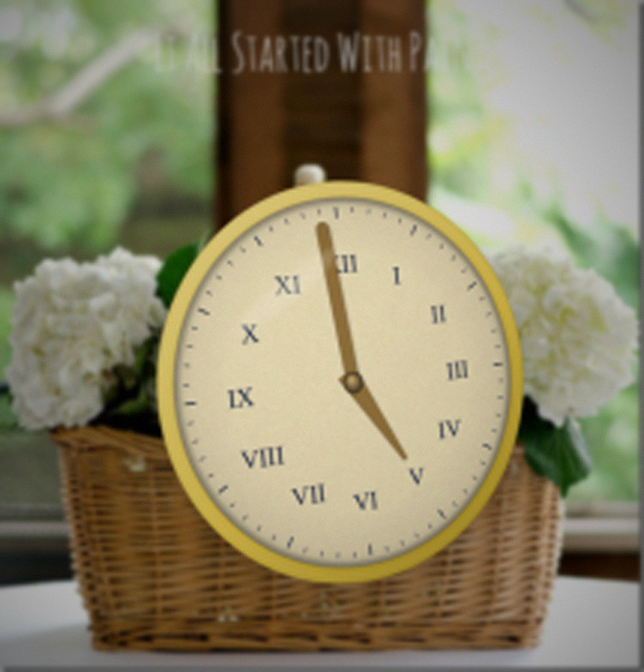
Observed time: 4:59
